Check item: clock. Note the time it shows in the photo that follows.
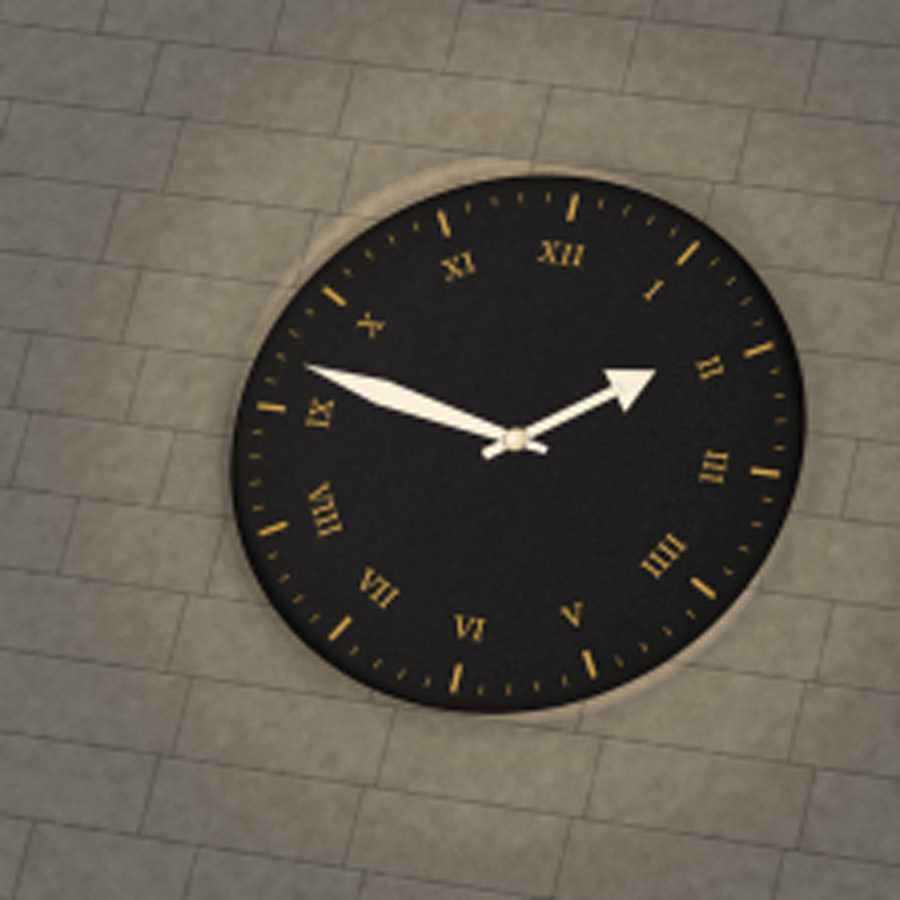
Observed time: 1:47
